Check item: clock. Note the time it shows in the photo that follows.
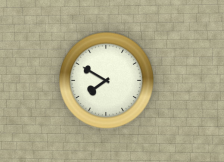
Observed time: 7:50
